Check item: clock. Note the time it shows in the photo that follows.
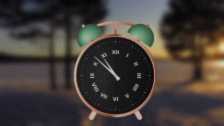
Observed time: 10:52
